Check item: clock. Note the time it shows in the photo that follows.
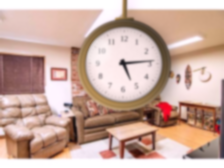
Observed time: 5:14
